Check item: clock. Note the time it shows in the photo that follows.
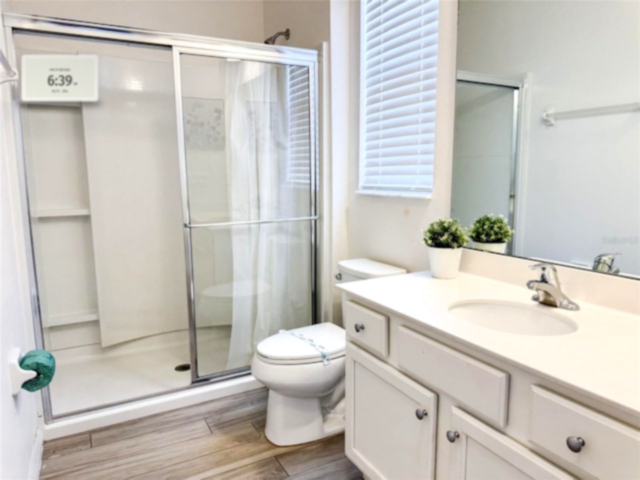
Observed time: 6:39
